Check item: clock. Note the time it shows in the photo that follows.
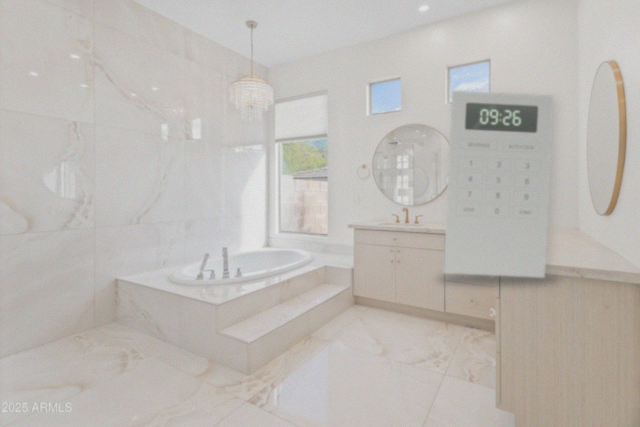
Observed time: 9:26
